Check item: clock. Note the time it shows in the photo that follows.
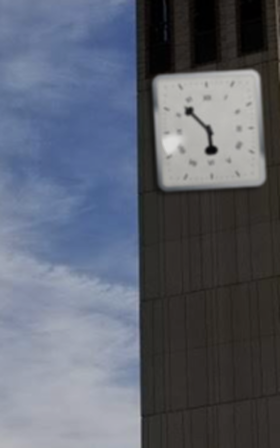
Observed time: 5:53
